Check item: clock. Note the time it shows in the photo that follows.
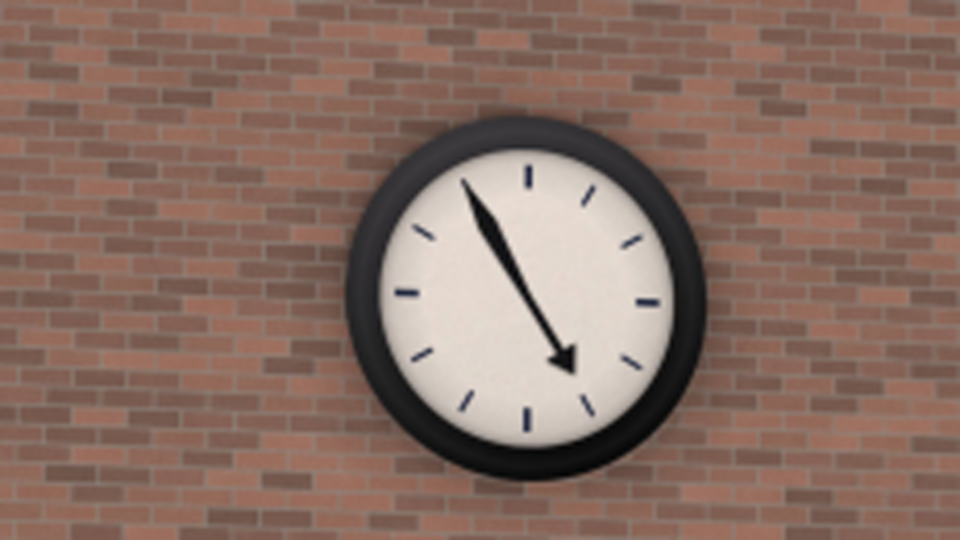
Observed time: 4:55
